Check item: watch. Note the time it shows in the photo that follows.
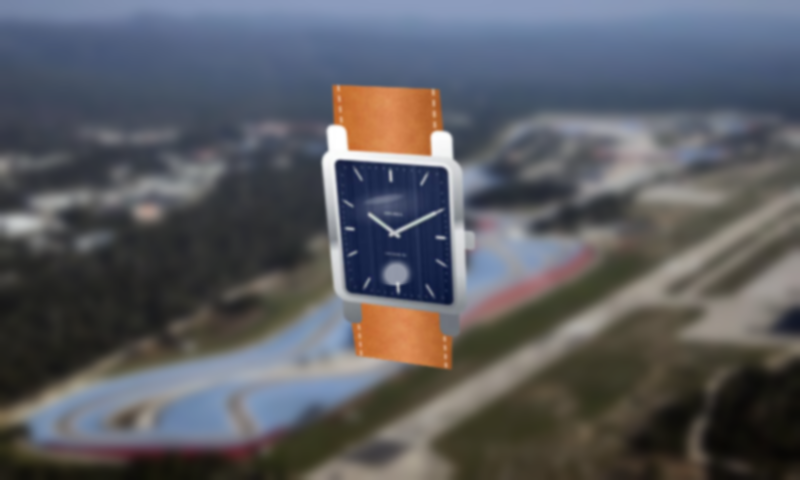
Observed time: 10:10
